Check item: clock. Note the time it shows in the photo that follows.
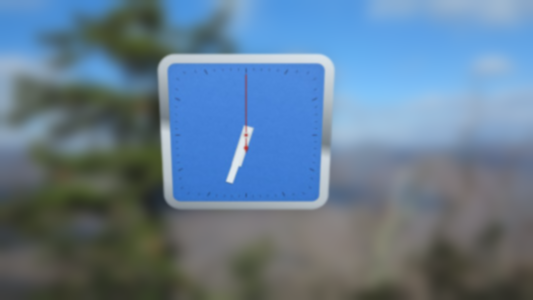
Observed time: 6:33:00
